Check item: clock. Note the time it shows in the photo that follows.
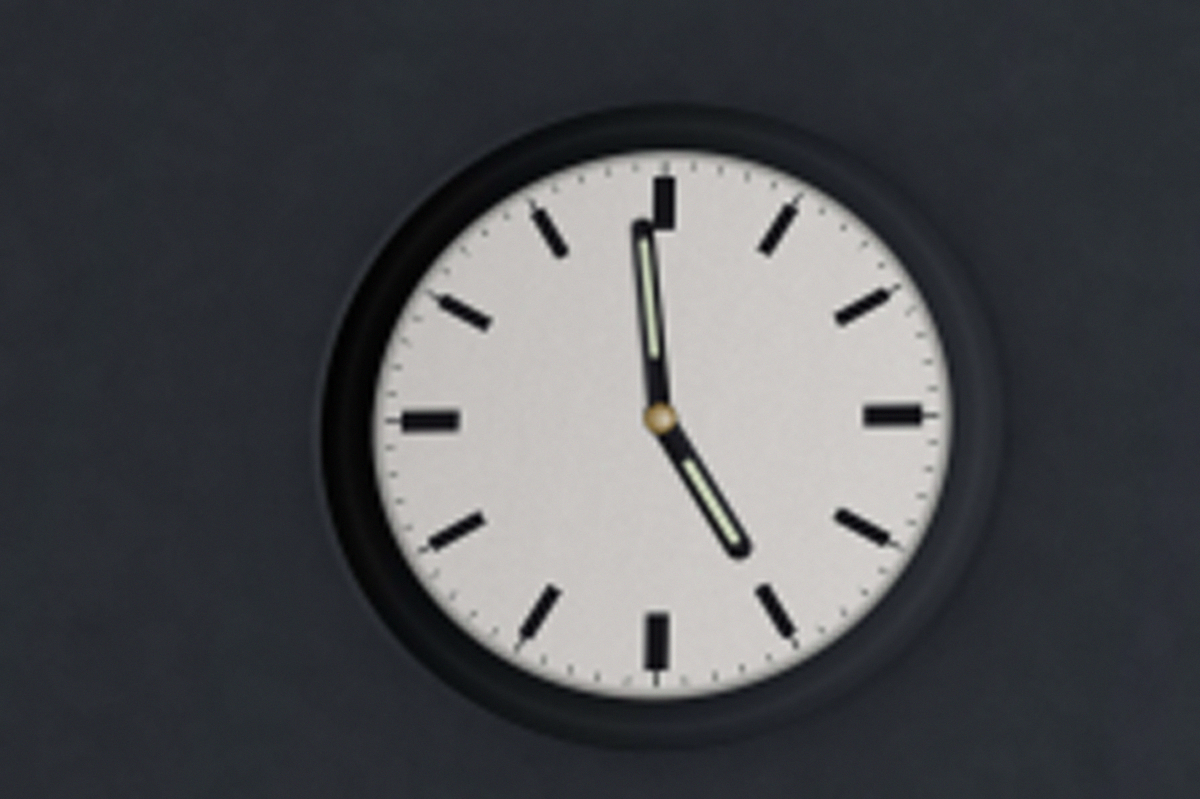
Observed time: 4:59
